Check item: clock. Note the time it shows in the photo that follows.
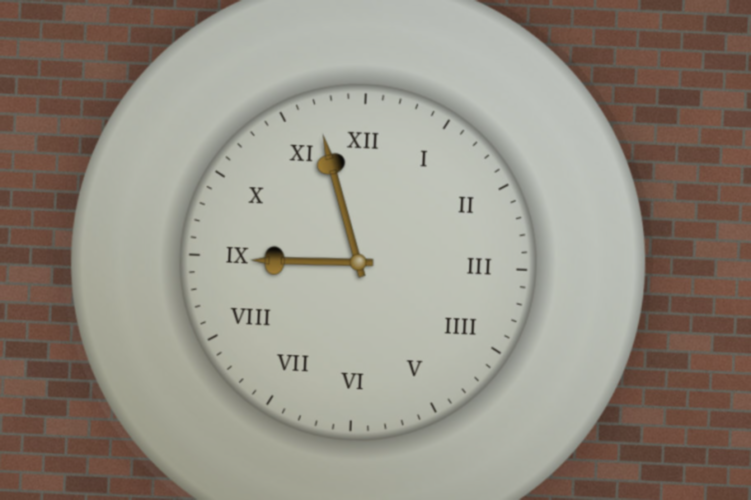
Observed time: 8:57
